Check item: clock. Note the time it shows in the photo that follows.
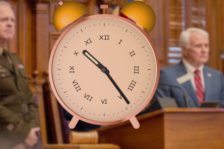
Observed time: 10:24
